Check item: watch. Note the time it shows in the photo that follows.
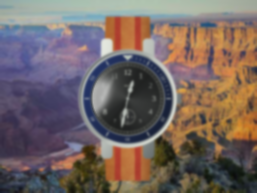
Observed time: 12:32
